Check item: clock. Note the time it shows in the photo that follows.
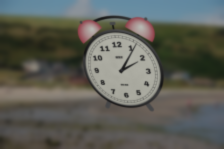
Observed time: 2:06
